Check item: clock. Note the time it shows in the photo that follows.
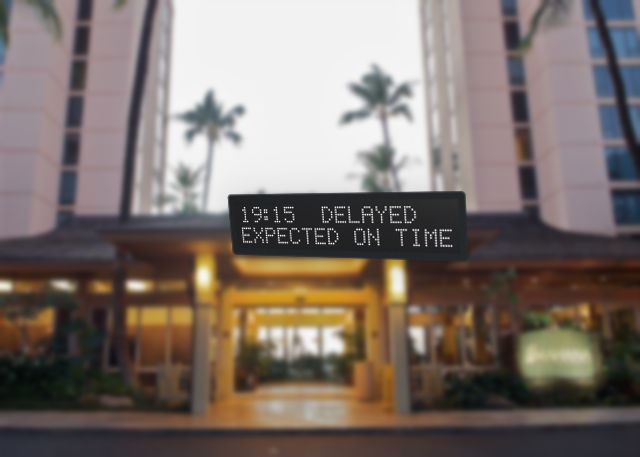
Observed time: 19:15
